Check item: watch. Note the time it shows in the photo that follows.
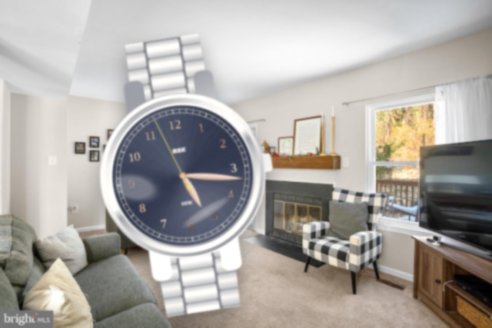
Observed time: 5:16:57
